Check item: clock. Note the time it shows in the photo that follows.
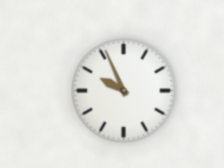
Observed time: 9:56
